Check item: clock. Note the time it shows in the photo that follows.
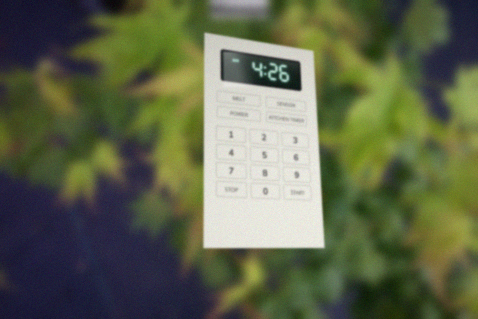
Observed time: 4:26
